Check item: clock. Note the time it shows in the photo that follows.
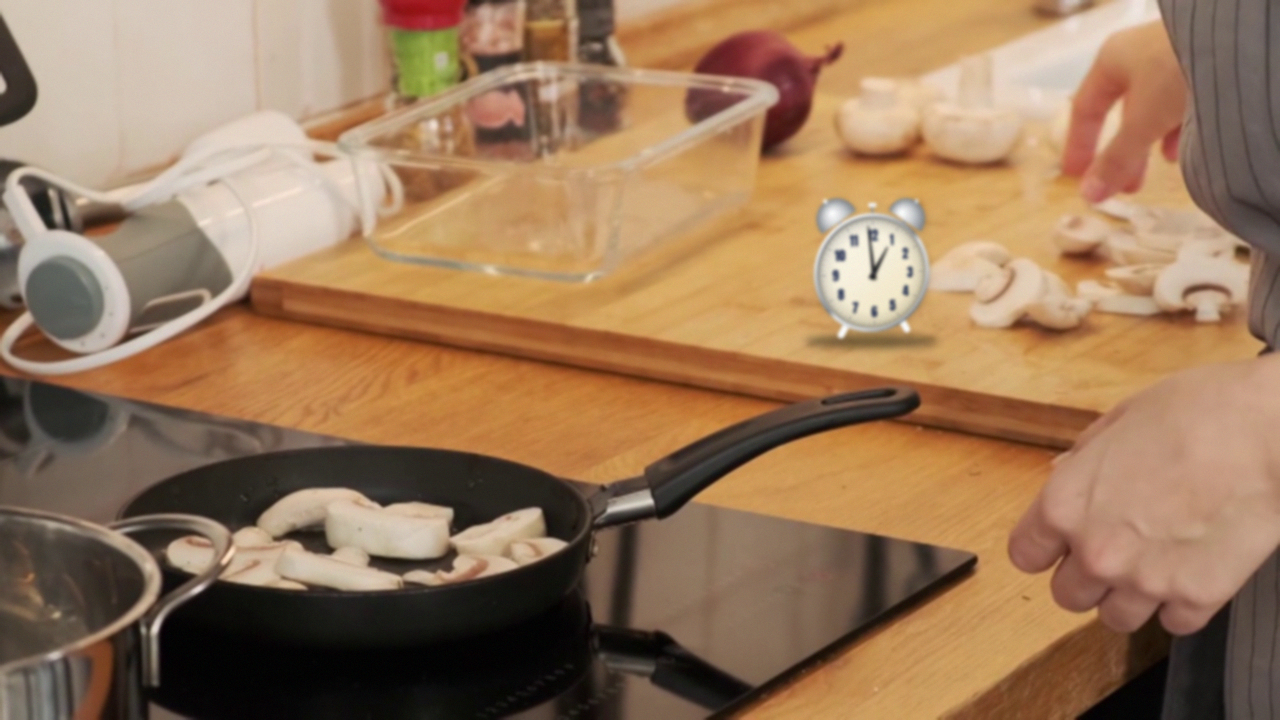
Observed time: 12:59
